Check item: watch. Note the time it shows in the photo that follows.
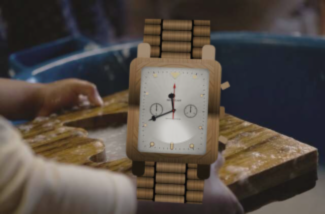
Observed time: 11:41
